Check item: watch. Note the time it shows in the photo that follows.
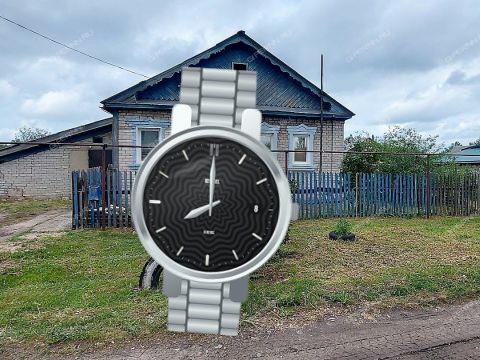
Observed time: 8:00
